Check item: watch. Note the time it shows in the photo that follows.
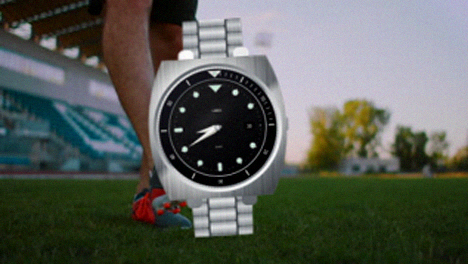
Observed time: 8:40
